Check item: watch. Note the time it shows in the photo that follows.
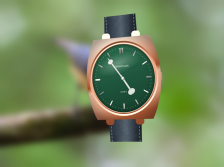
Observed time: 4:54
